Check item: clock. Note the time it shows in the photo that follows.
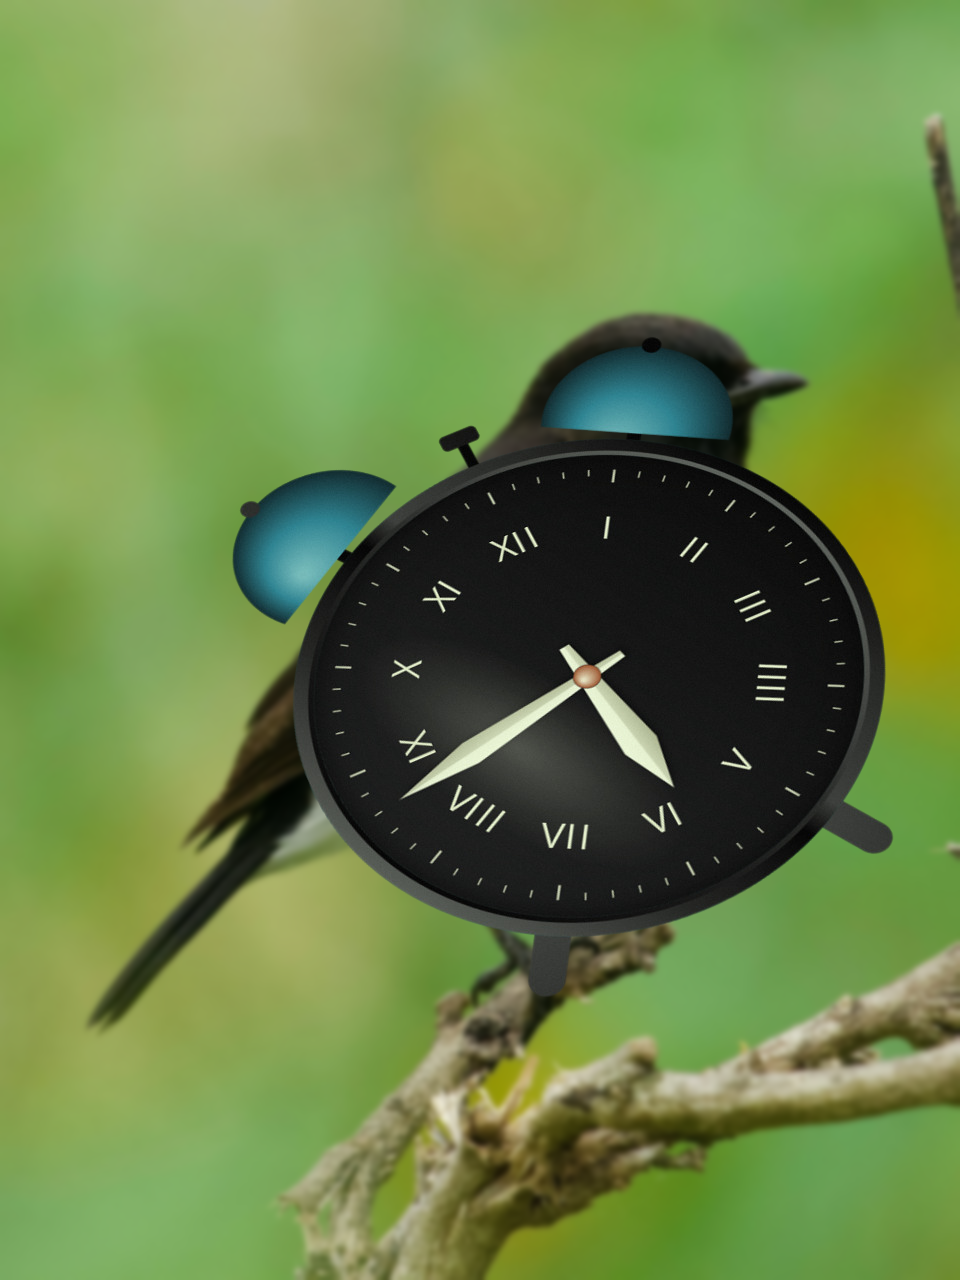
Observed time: 5:43
